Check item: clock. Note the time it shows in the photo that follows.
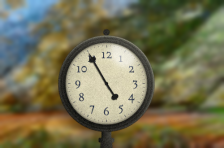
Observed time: 4:55
